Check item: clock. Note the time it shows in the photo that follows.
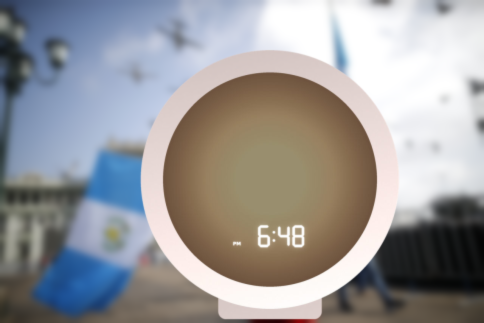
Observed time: 6:48
